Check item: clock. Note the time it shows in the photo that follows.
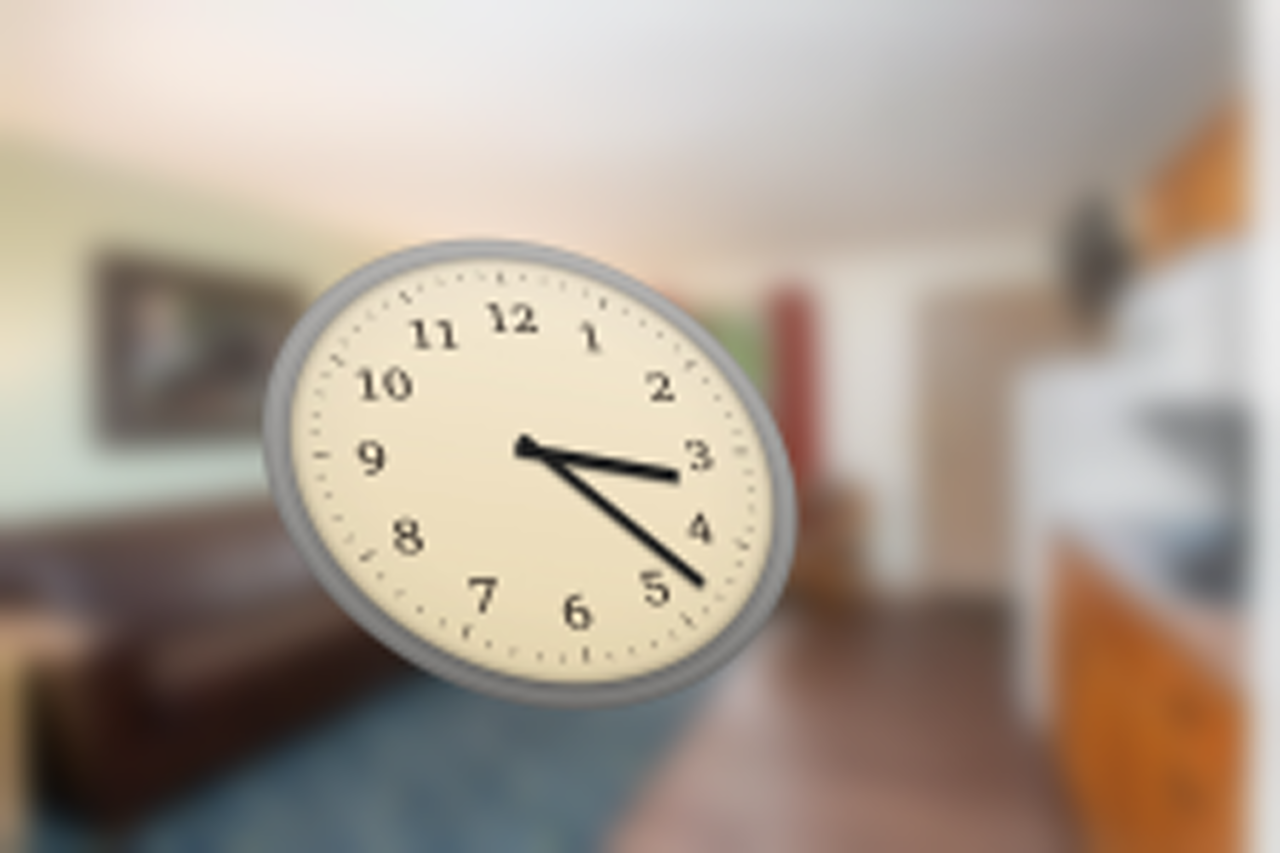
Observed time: 3:23
